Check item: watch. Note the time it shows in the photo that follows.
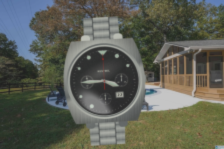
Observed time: 3:45
